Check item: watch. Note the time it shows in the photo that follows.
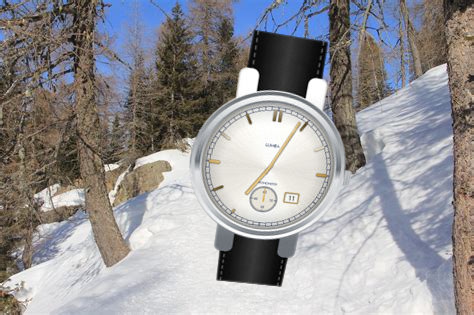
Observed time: 7:04
